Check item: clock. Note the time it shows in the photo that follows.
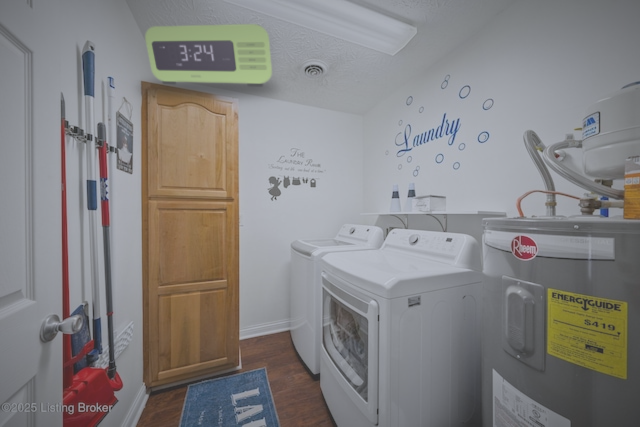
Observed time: 3:24
